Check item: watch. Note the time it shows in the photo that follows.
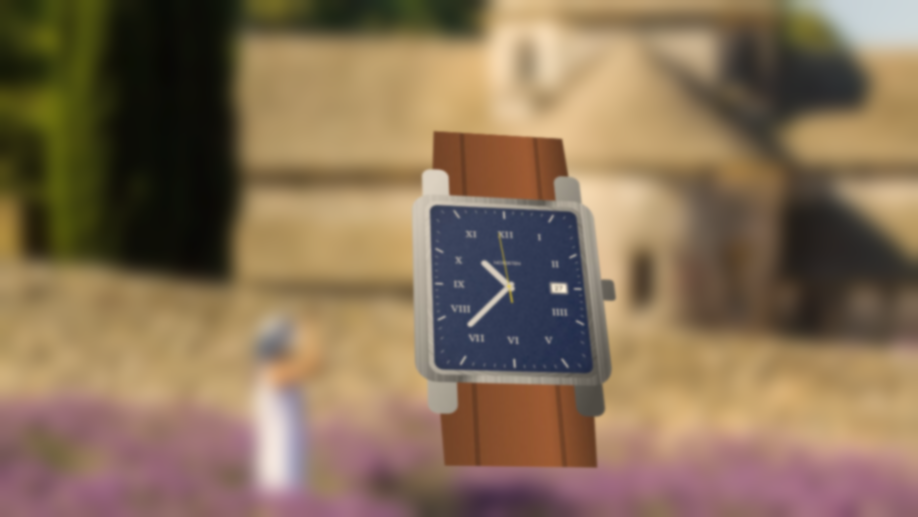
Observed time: 10:36:59
